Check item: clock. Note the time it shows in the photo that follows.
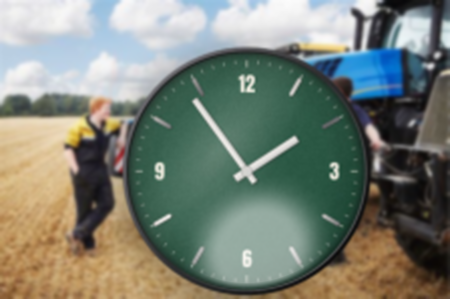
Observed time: 1:54
